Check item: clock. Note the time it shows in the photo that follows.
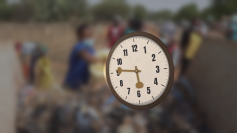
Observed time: 5:46
